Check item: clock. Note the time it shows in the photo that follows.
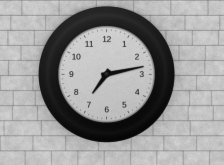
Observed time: 7:13
